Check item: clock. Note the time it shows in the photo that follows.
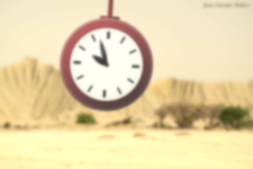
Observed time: 9:57
